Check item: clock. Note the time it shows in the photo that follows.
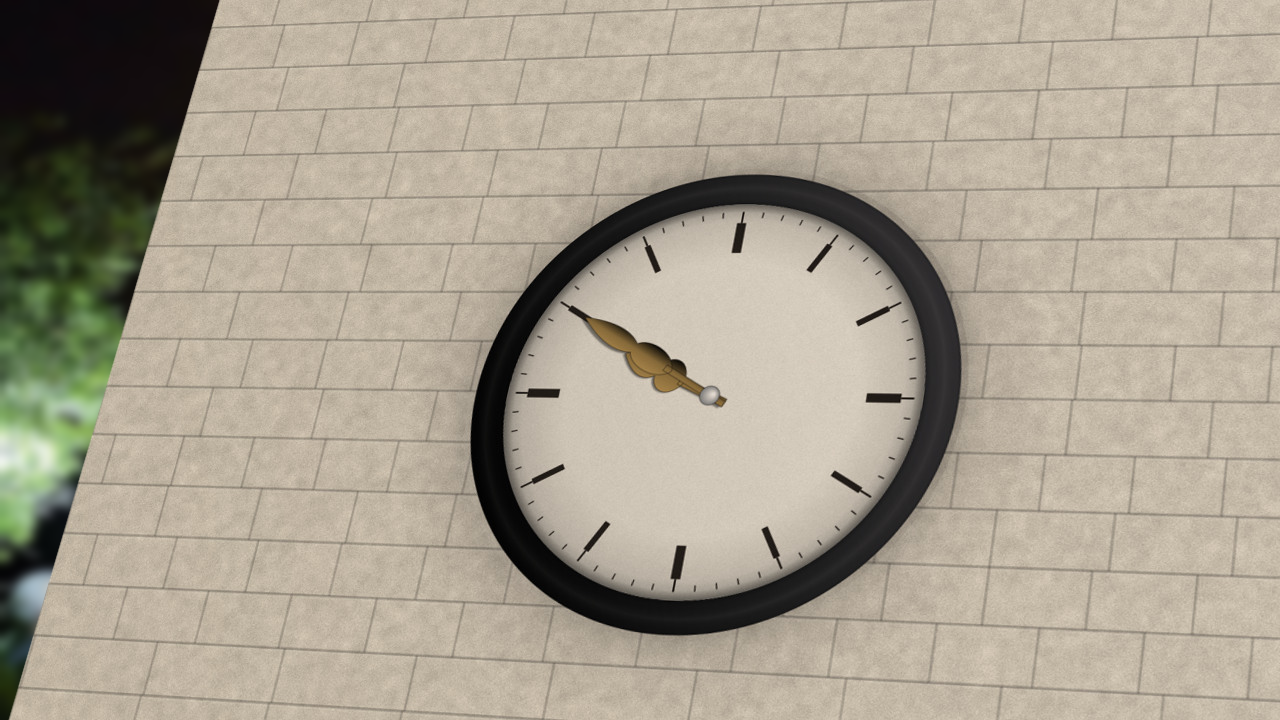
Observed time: 9:50
